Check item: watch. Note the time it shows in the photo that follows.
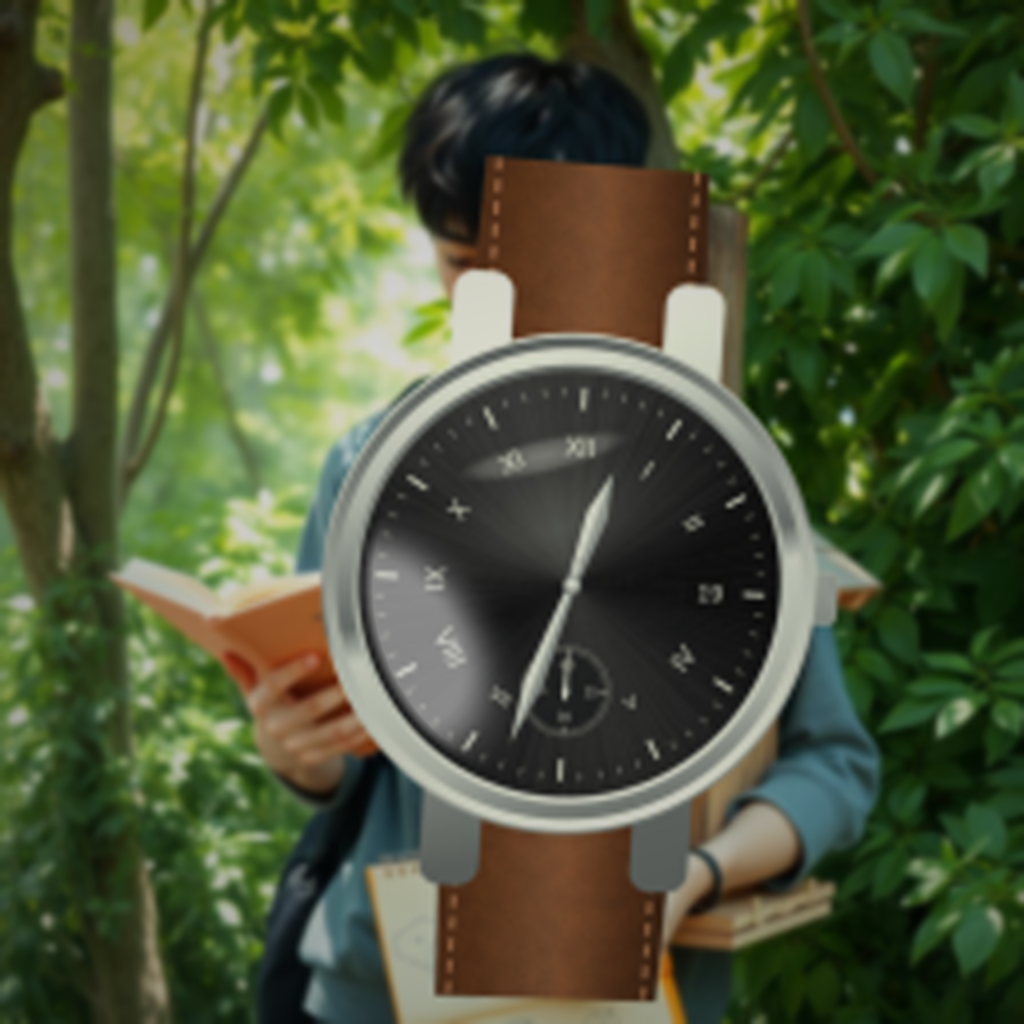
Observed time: 12:33
